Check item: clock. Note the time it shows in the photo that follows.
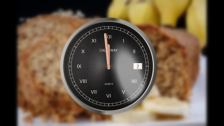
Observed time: 11:59
